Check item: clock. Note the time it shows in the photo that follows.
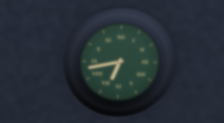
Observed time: 6:43
